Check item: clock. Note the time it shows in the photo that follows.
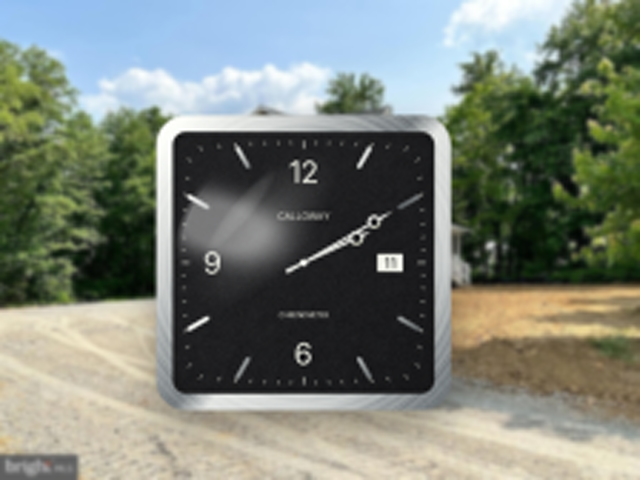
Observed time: 2:10
